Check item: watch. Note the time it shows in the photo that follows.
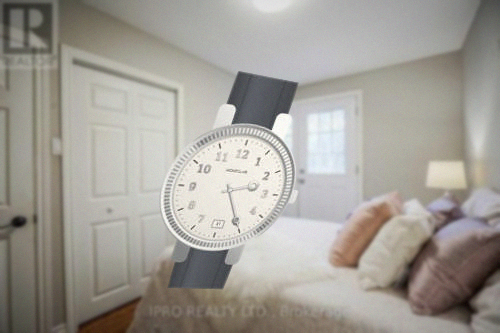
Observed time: 2:25
